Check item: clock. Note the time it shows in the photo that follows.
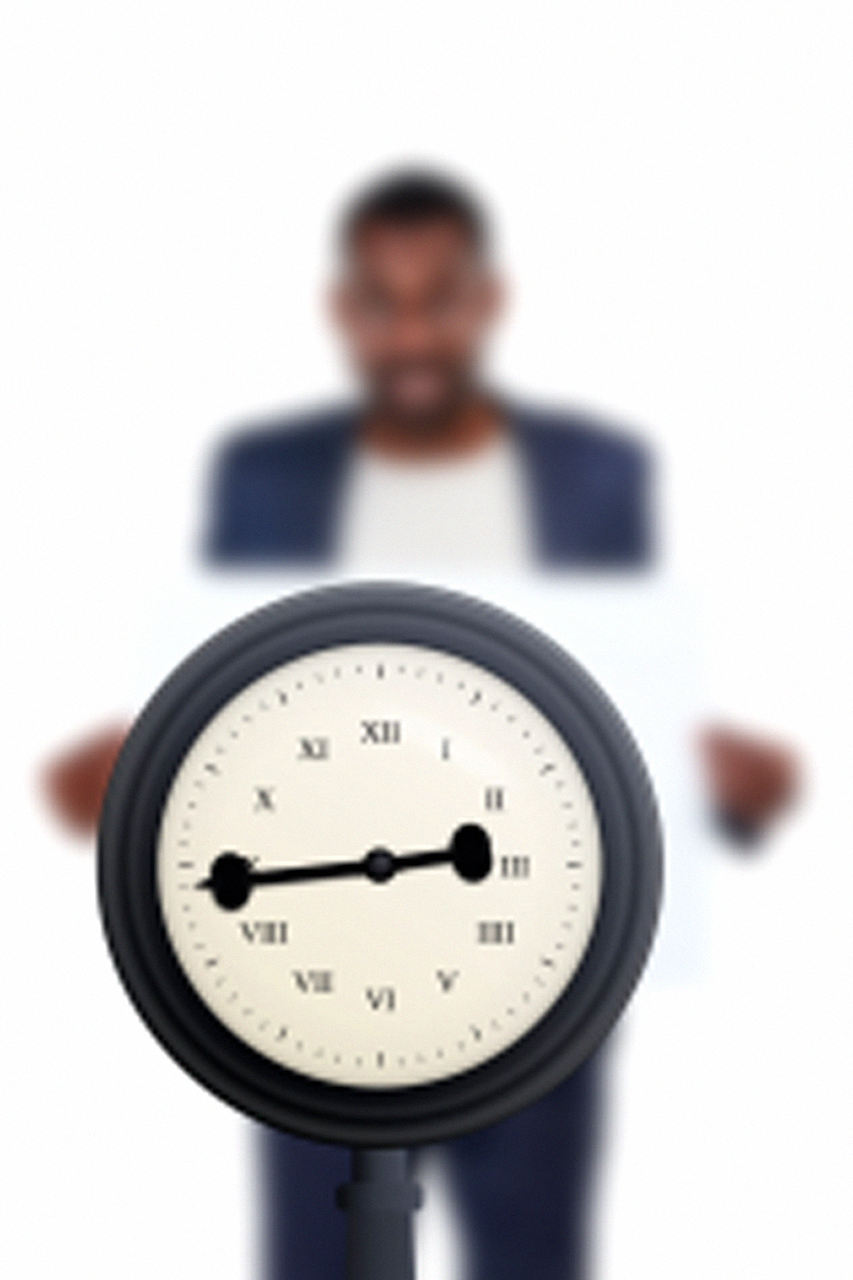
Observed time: 2:44
